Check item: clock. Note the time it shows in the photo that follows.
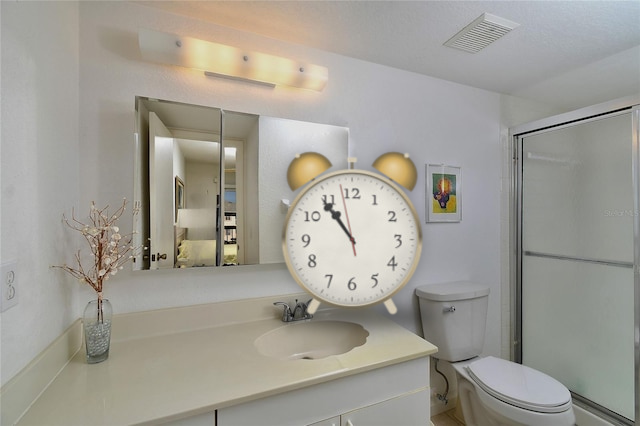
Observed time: 10:53:58
